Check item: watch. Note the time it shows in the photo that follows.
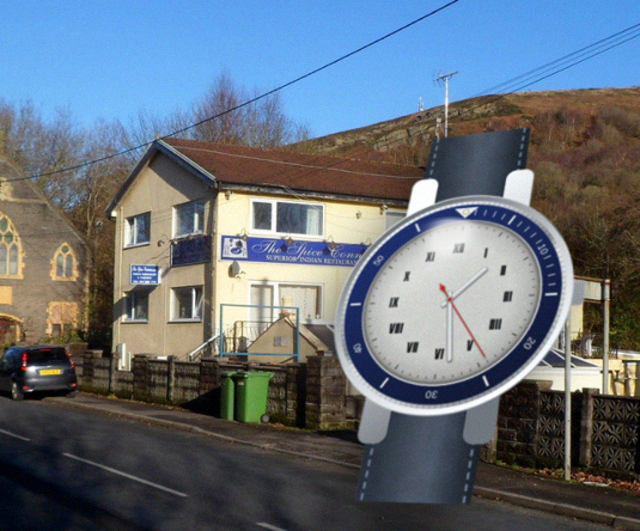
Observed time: 1:28:24
